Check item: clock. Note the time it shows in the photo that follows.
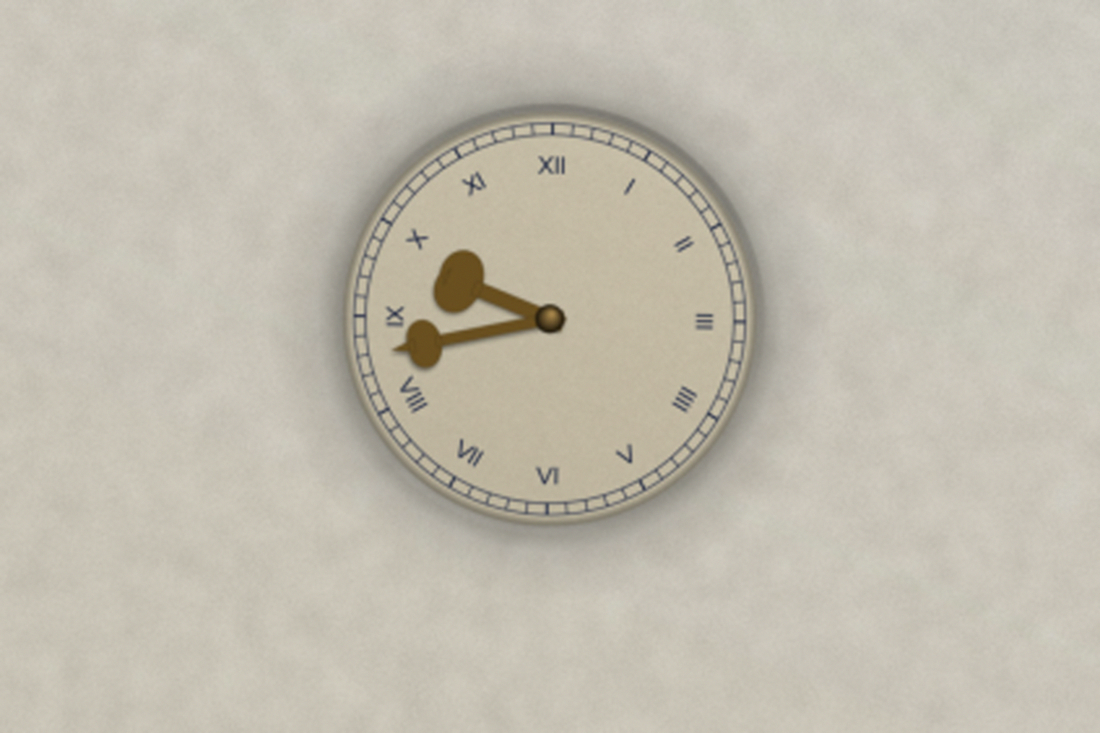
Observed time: 9:43
